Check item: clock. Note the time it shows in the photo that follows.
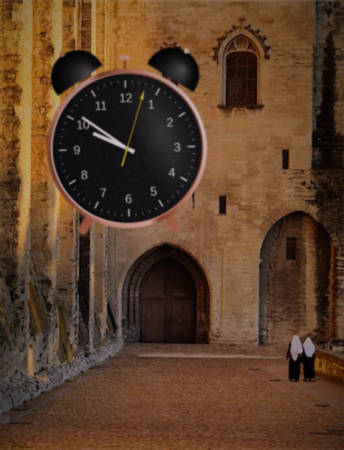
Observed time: 9:51:03
